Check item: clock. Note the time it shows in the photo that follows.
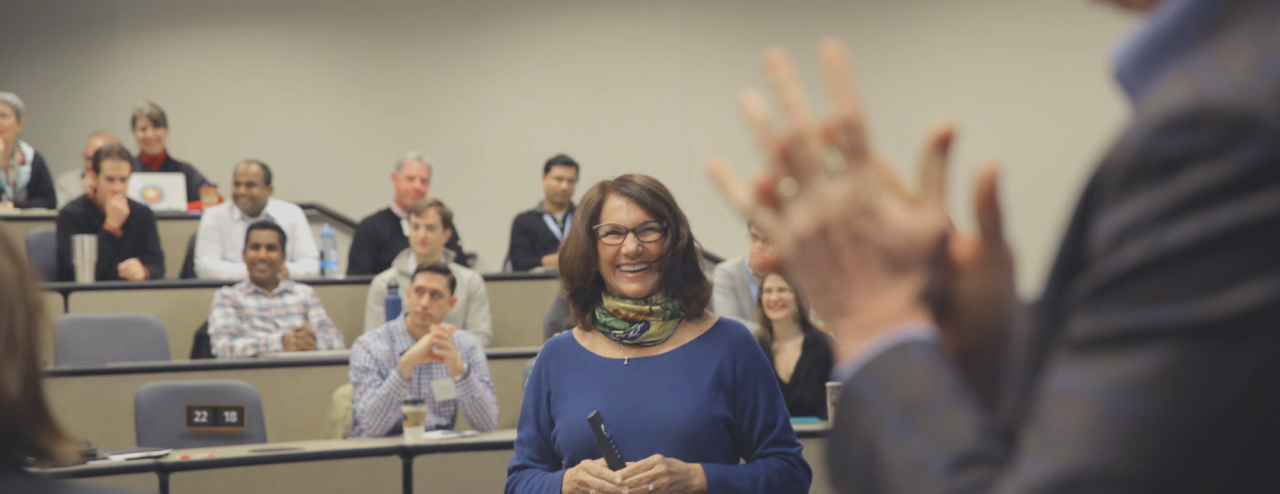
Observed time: 22:18
